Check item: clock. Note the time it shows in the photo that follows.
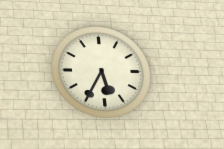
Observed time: 5:35
